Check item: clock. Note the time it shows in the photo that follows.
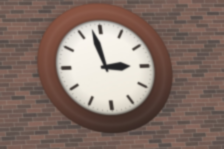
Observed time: 2:58
